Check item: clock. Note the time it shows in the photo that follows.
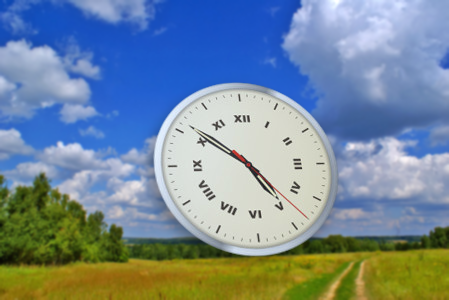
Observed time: 4:51:23
